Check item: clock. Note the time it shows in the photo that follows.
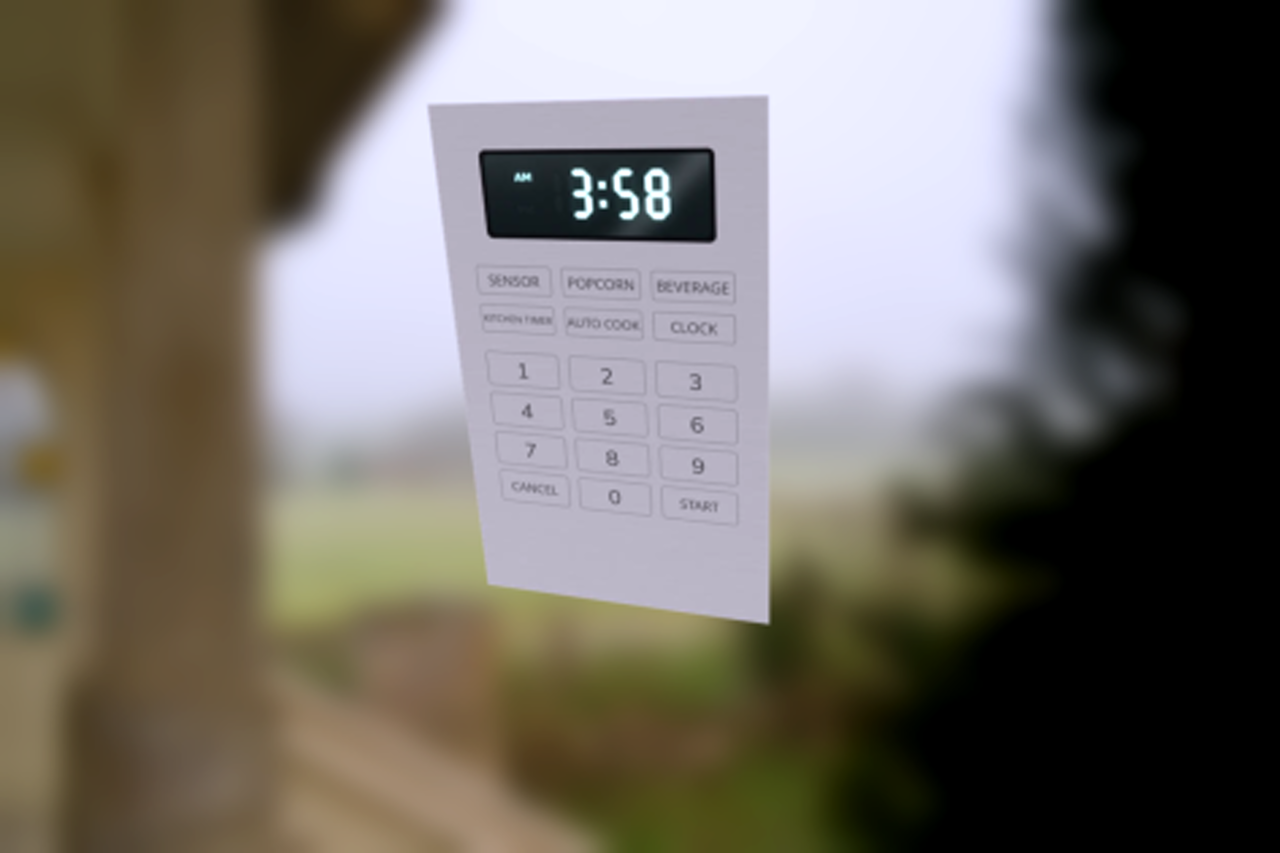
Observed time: 3:58
